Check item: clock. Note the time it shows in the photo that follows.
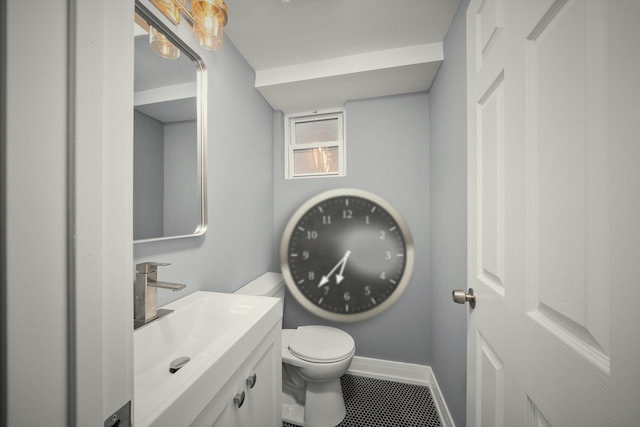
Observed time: 6:37
